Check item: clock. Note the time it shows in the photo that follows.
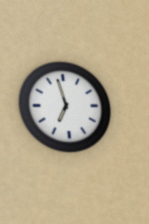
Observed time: 6:58
